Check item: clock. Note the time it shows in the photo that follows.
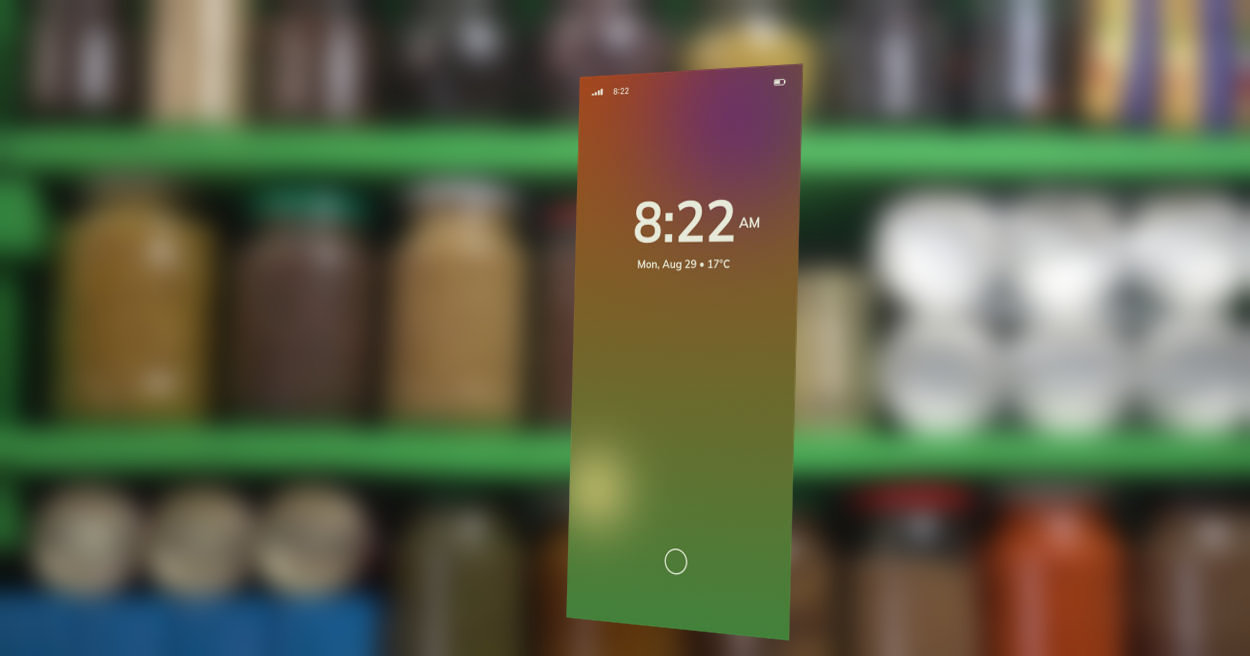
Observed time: 8:22
